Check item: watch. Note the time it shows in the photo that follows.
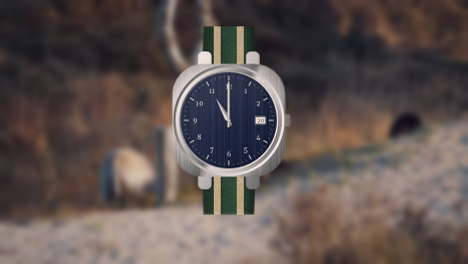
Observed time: 11:00
